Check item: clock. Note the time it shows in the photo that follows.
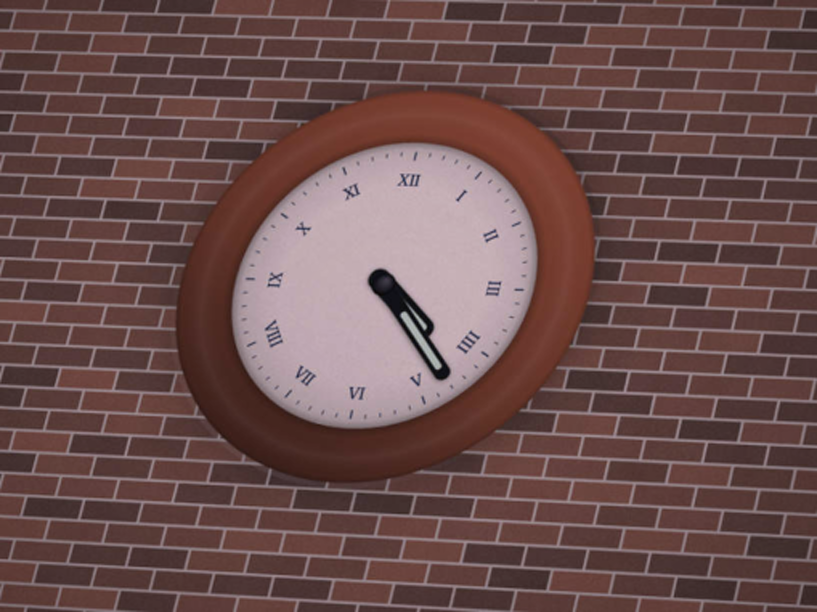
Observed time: 4:23
